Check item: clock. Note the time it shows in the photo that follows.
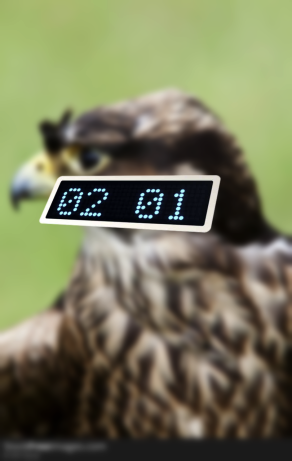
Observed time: 2:01
